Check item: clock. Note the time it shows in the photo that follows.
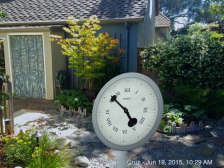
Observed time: 4:52
